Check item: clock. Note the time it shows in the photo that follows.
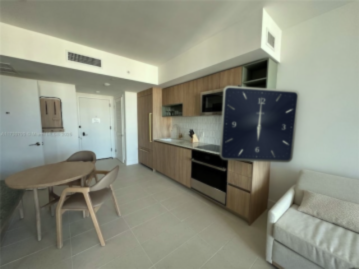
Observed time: 6:00
